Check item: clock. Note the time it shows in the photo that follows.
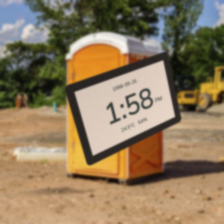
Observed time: 1:58
